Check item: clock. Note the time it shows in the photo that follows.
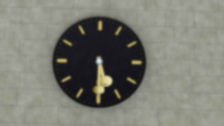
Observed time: 5:30
